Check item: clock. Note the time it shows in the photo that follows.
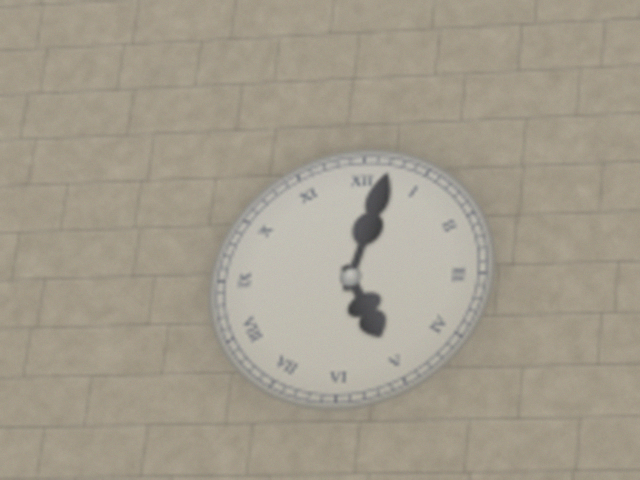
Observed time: 5:02
